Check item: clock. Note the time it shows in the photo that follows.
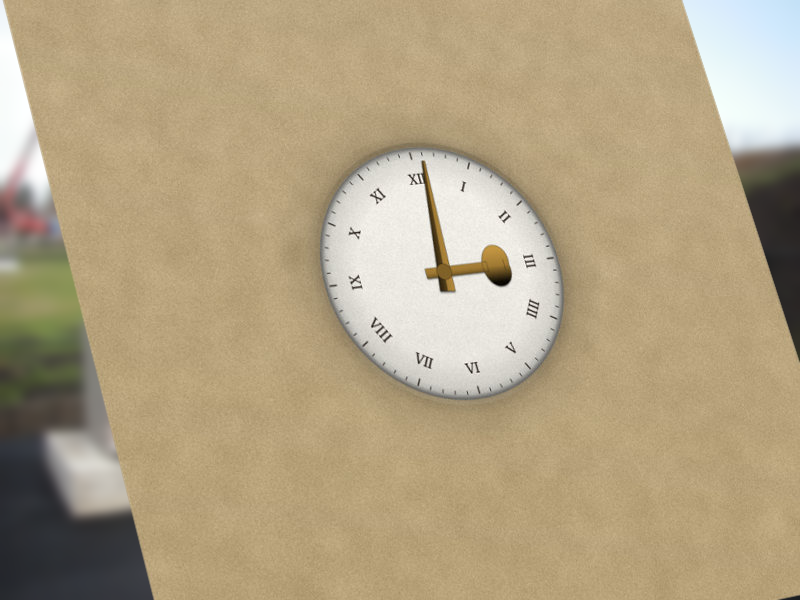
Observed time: 3:01
